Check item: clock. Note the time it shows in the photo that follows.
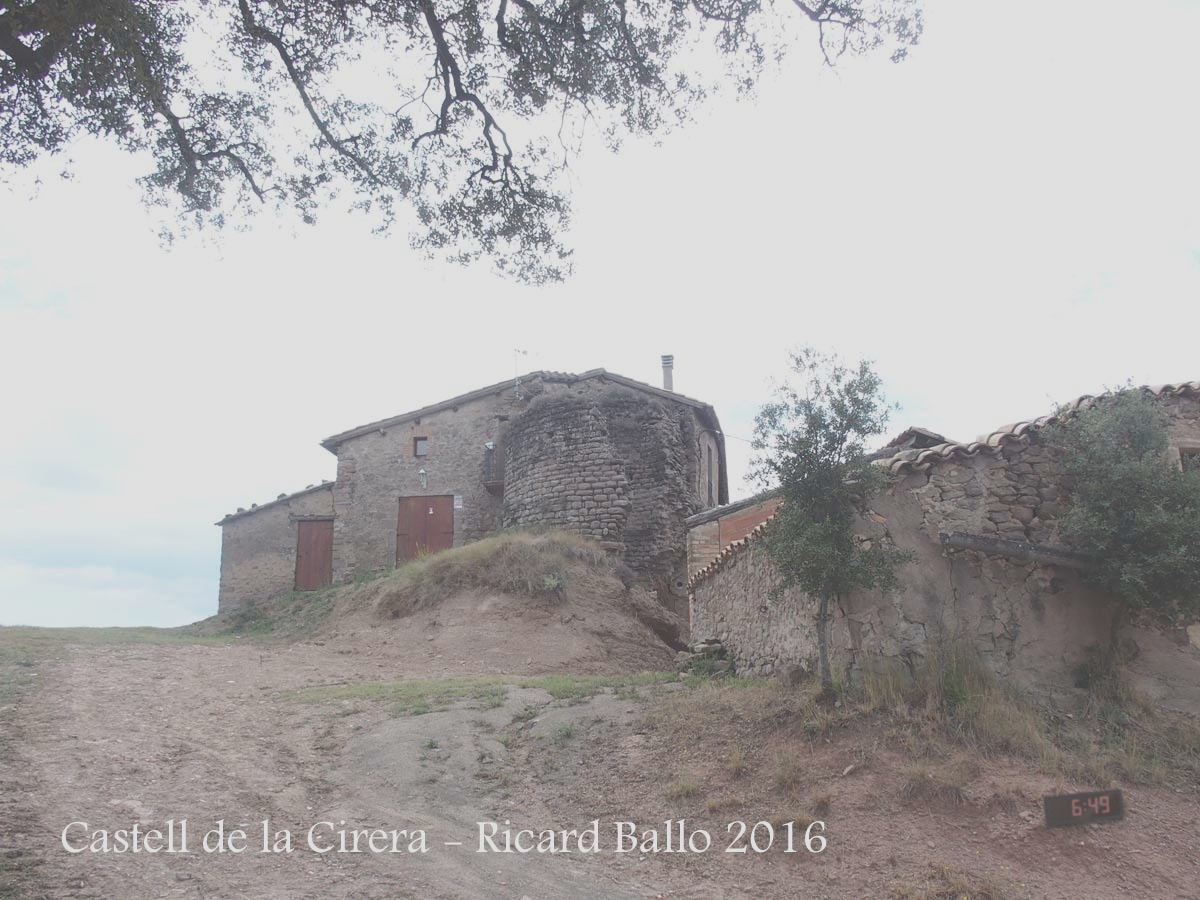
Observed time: 6:49
